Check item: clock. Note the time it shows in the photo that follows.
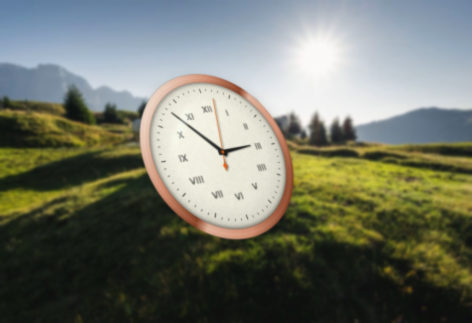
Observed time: 2:53:02
